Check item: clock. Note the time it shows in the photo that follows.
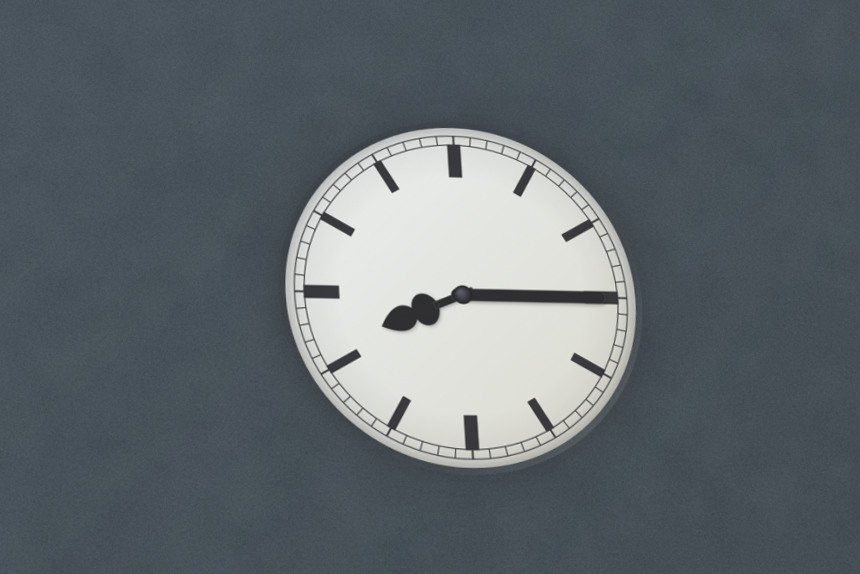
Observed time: 8:15
